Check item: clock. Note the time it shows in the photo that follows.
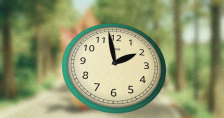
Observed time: 1:58
